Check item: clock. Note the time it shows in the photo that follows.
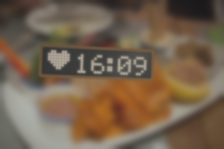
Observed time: 16:09
